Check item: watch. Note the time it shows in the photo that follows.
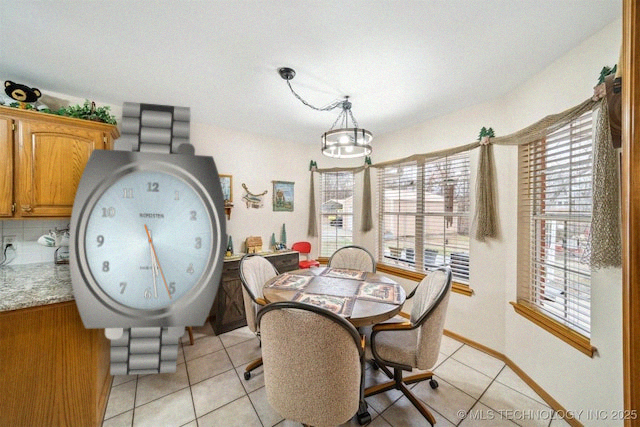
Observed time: 5:28:26
